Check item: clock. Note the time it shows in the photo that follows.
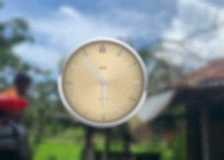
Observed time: 5:54
